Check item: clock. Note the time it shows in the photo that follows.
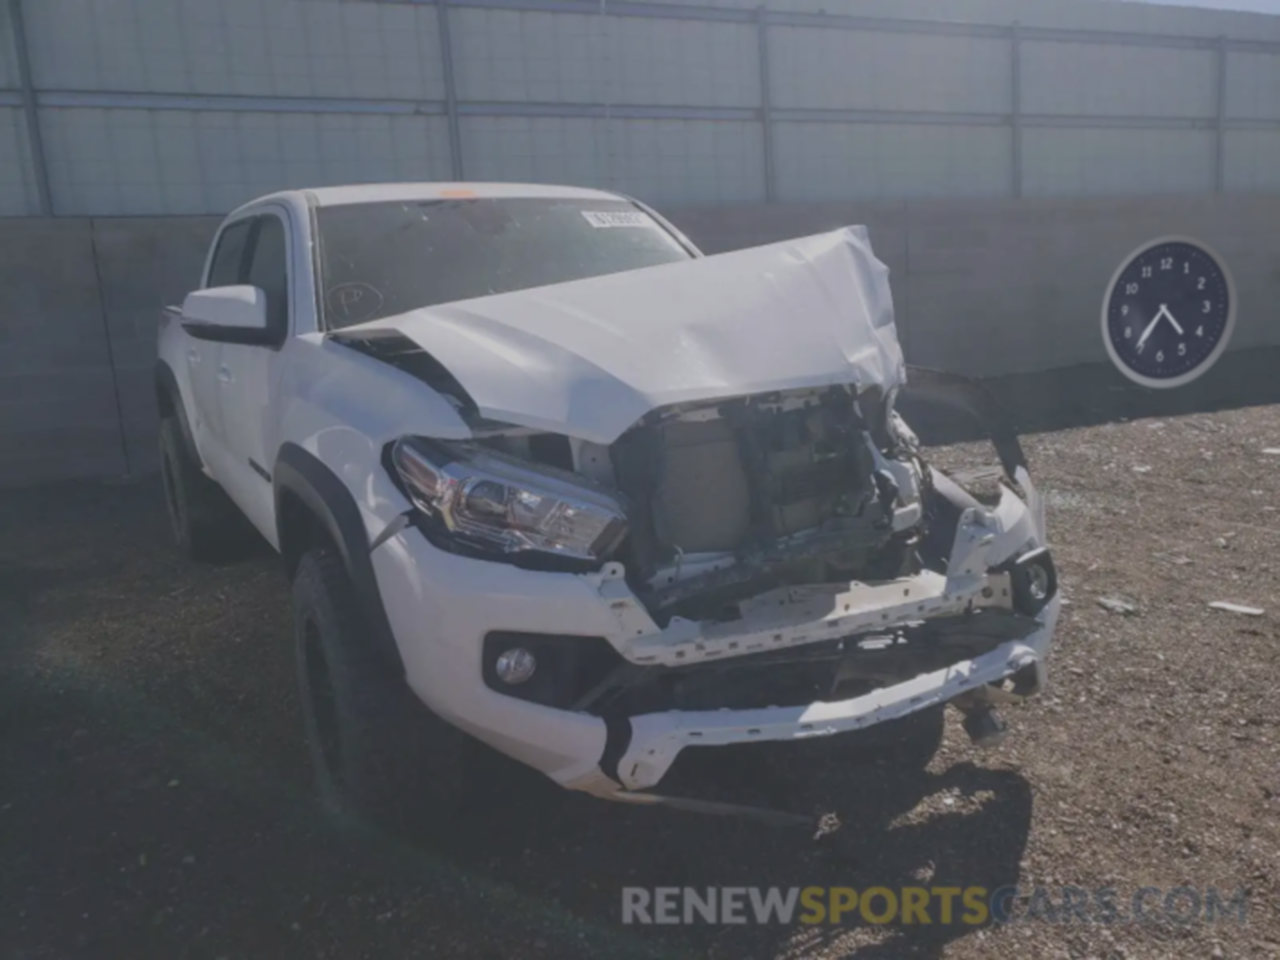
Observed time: 4:36
